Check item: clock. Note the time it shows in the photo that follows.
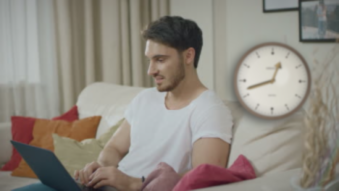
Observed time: 12:42
